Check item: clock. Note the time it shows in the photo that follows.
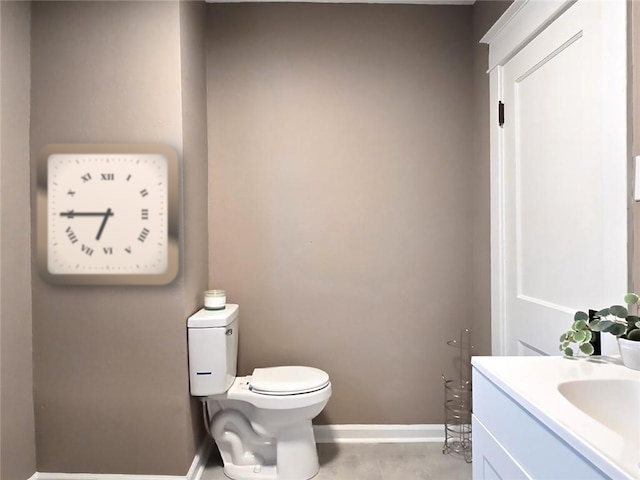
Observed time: 6:45
